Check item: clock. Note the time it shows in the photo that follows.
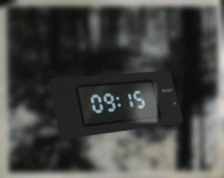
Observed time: 9:15
